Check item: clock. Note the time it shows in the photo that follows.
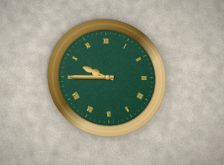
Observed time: 9:45
